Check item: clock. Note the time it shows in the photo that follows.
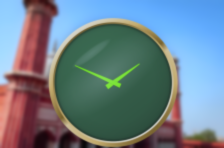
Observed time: 1:49
